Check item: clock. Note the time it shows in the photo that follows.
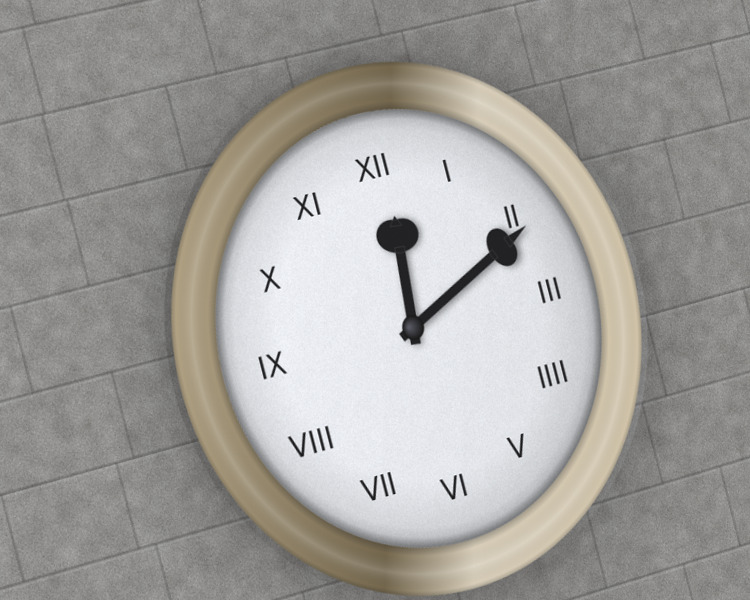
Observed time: 12:11
